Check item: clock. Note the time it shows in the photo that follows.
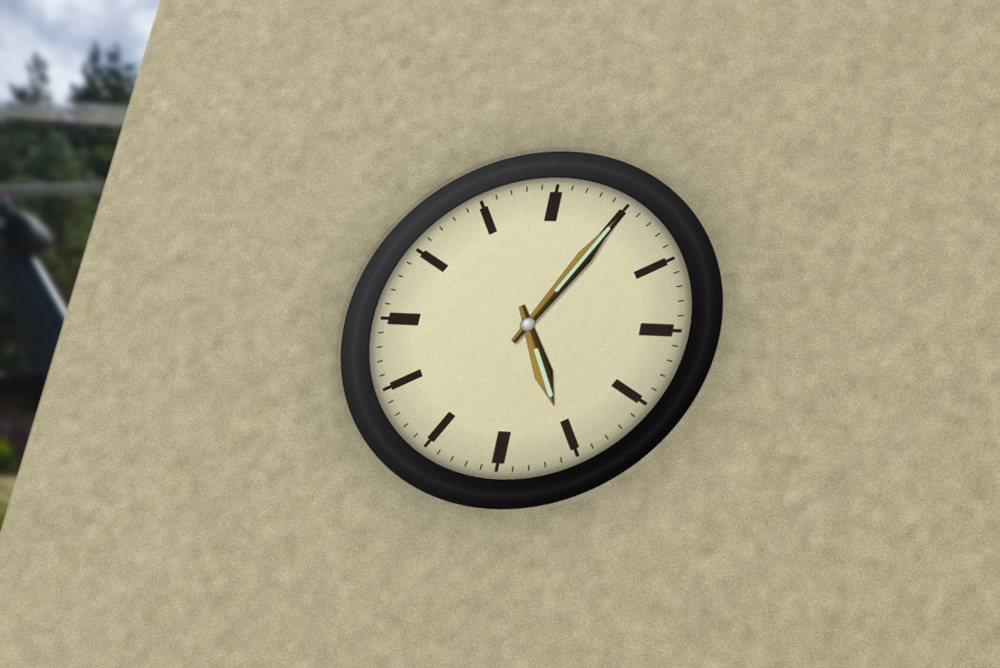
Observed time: 5:05
